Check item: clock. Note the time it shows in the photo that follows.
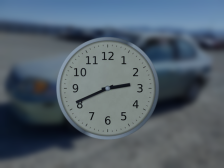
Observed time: 2:41
